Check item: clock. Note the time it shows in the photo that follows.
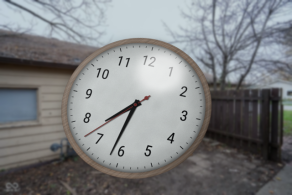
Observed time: 7:31:37
